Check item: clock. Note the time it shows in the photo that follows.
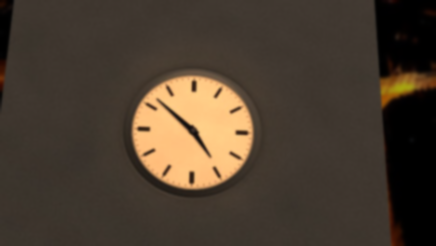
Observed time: 4:52
